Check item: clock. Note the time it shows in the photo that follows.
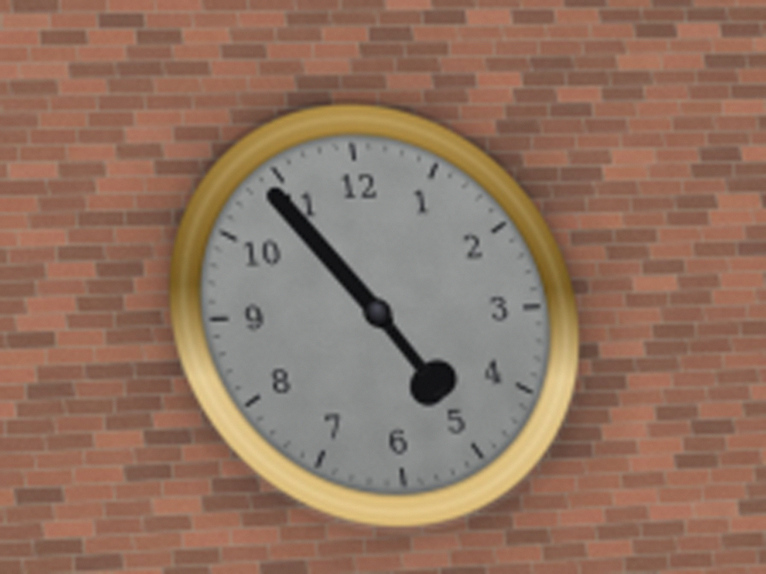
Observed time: 4:54
